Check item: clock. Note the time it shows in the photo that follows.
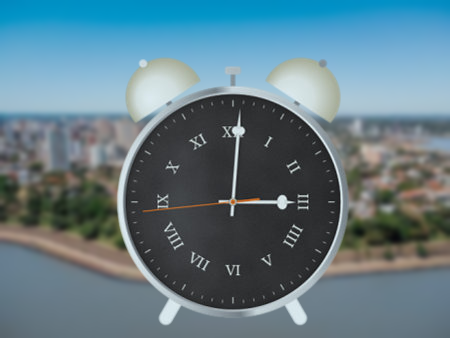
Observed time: 3:00:44
